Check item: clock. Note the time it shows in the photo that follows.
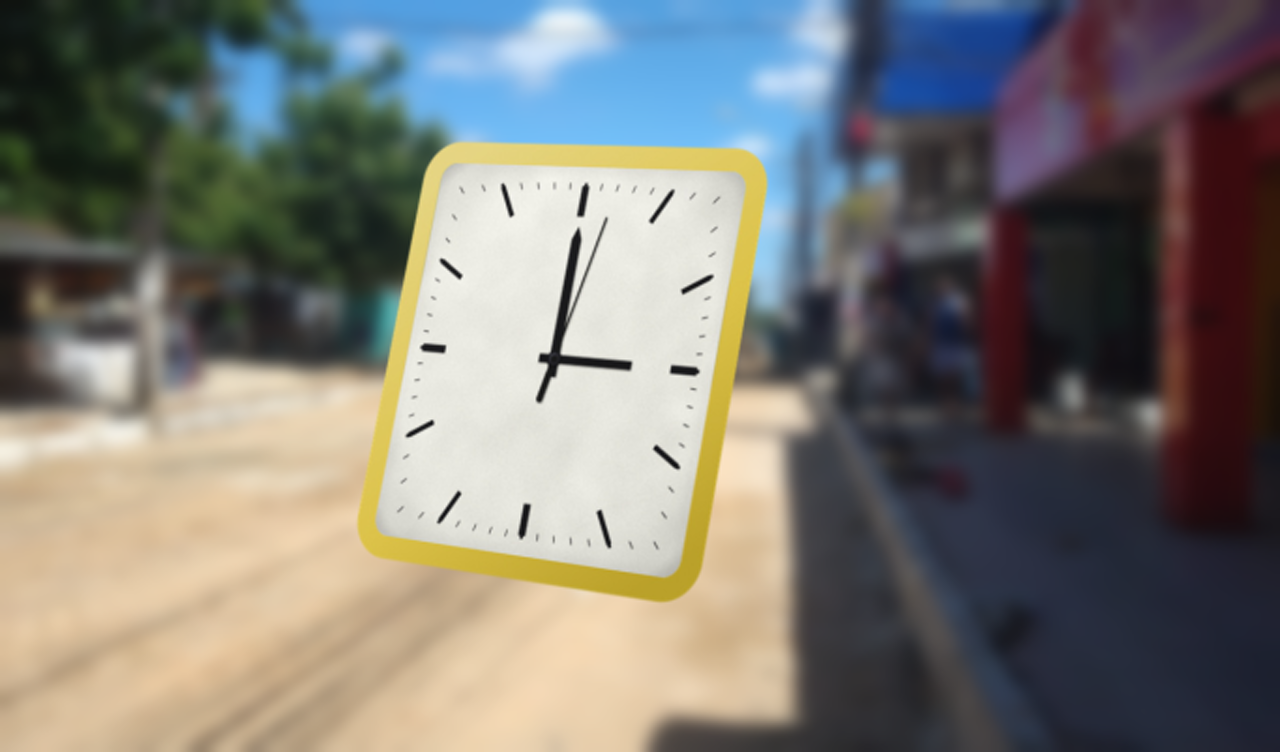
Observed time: 3:00:02
